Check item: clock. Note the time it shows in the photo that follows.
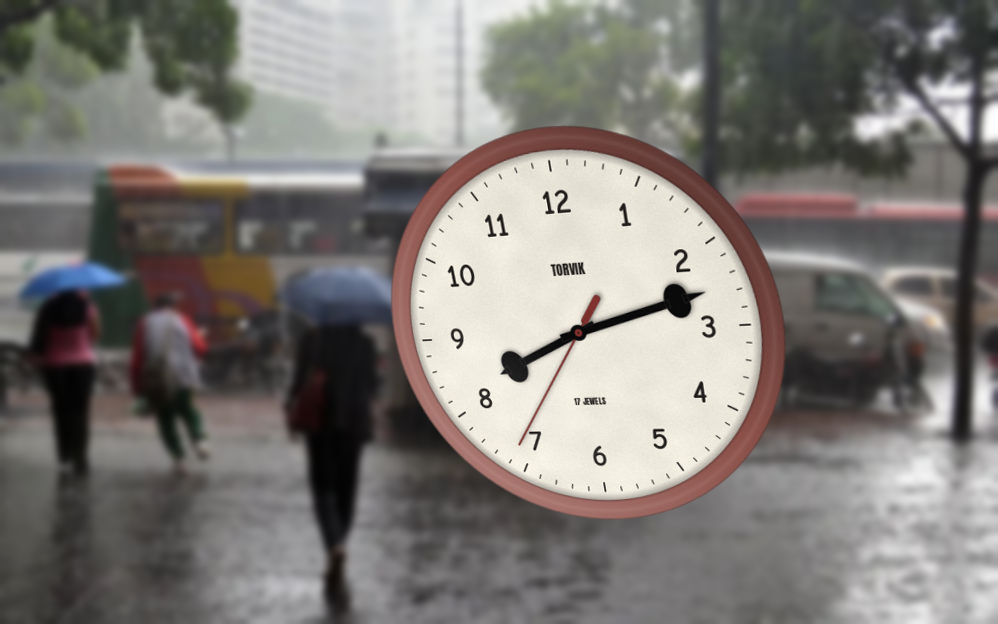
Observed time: 8:12:36
